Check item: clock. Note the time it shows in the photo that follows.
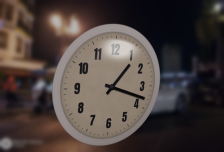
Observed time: 1:18
